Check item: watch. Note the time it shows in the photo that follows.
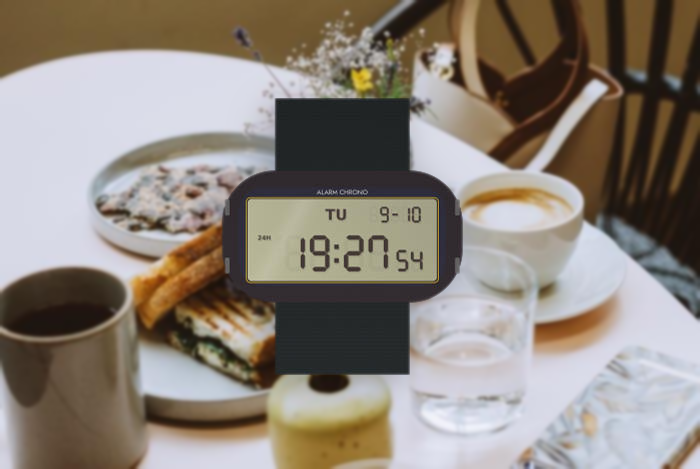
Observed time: 19:27:54
